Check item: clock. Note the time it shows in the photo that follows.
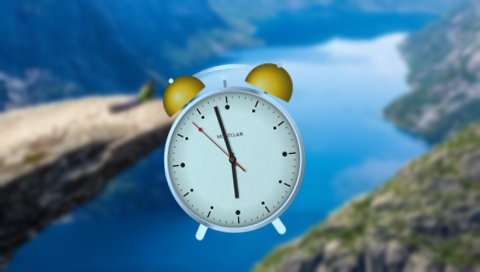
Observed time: 5:57:53
